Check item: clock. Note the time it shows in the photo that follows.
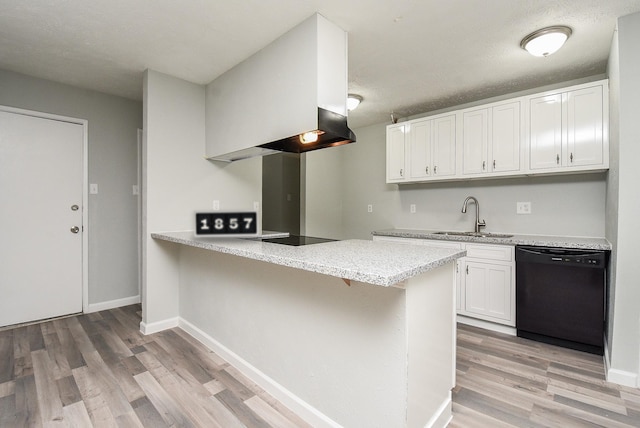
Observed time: 18:57
